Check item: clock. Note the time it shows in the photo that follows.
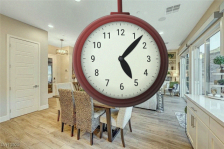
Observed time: 5:07
